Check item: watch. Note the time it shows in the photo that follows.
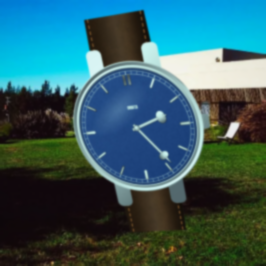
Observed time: 2:24
